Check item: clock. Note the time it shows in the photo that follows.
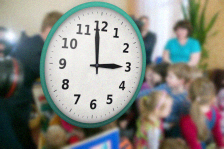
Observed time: 2:59
